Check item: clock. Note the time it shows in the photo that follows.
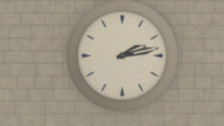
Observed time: 2:13
